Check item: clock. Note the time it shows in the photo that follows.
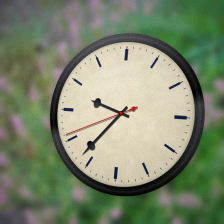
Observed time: 9:36:41
